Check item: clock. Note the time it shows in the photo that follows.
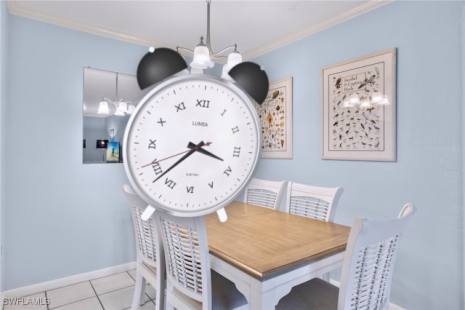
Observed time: 3:37:41
